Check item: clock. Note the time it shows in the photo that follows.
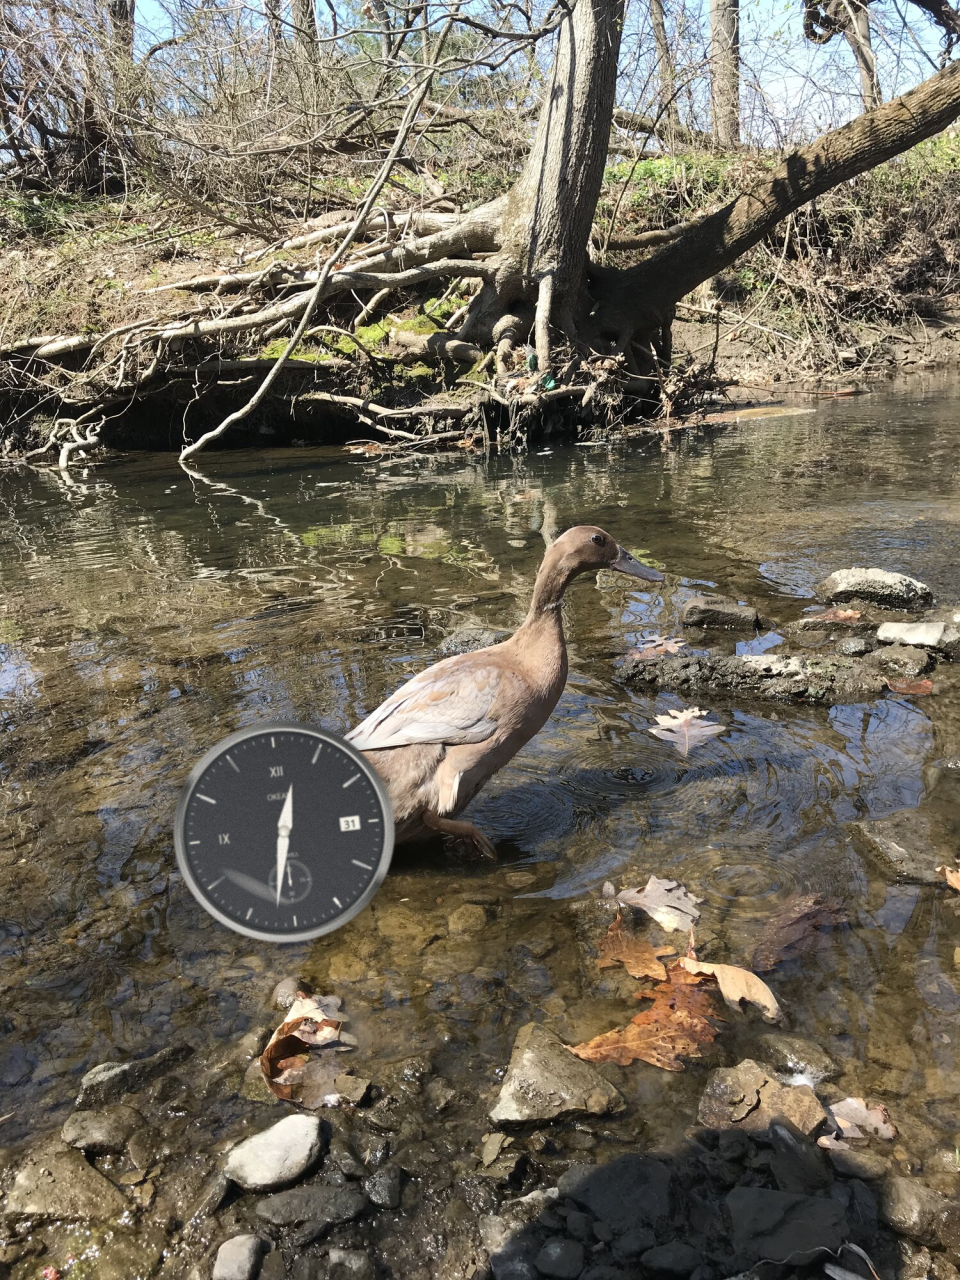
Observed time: 12:32
